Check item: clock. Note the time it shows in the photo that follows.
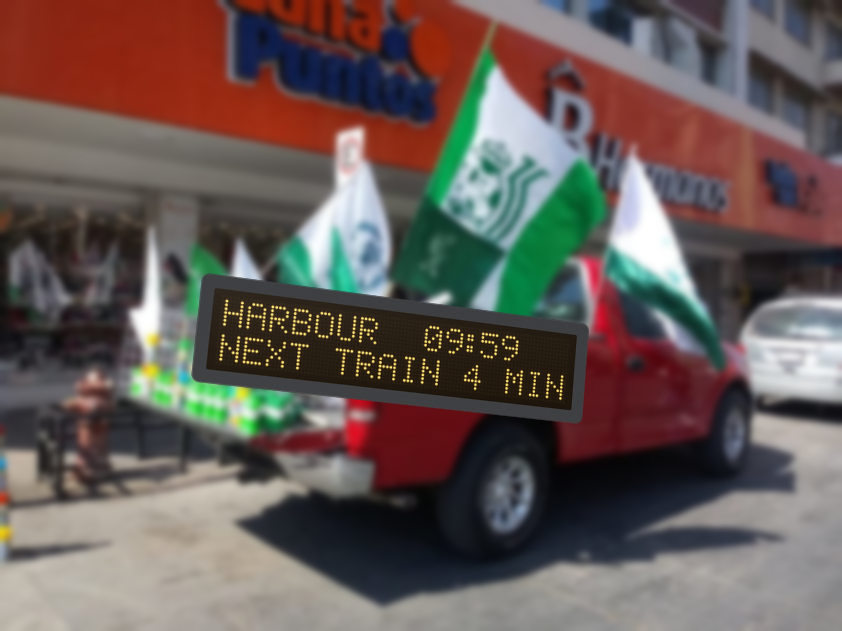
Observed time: 9:59
